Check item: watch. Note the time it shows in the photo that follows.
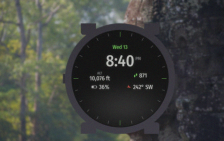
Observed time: 8:40
